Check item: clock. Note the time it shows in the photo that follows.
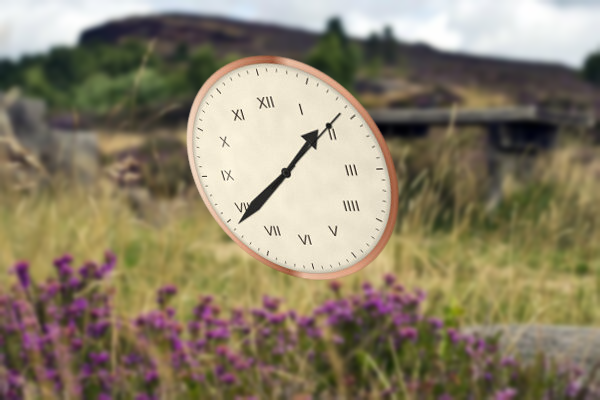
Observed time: 1:39:09
